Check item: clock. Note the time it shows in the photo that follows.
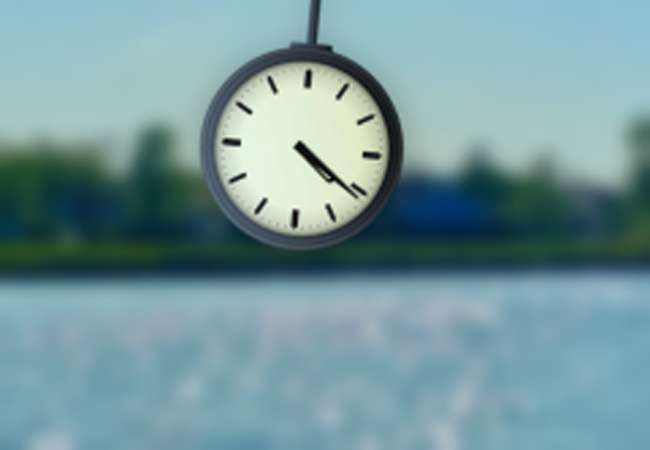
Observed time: 4:21
